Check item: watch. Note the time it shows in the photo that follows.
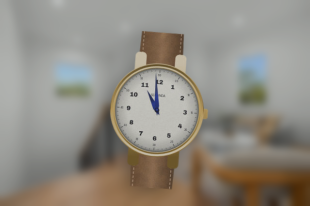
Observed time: 10:59
